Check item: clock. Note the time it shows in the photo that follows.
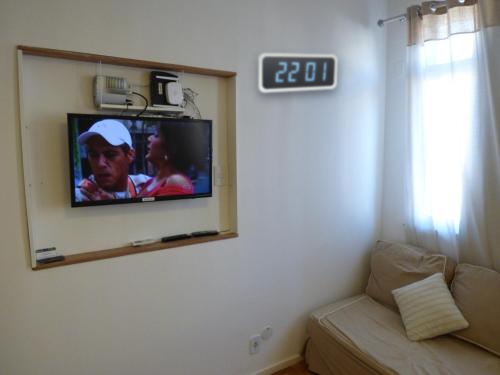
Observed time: 22:01
